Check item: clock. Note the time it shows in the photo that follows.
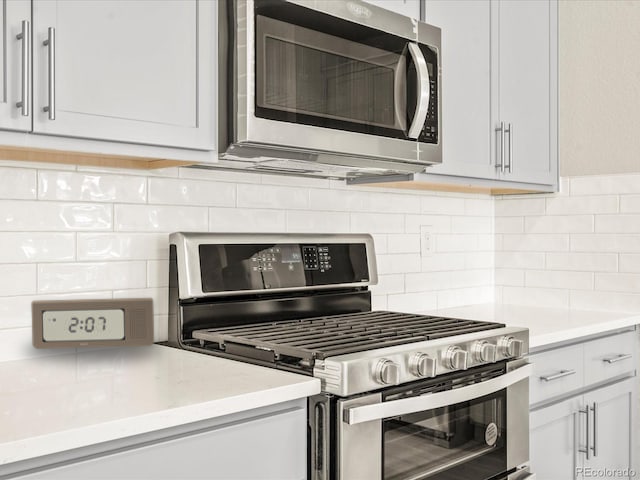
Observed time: 2:07
